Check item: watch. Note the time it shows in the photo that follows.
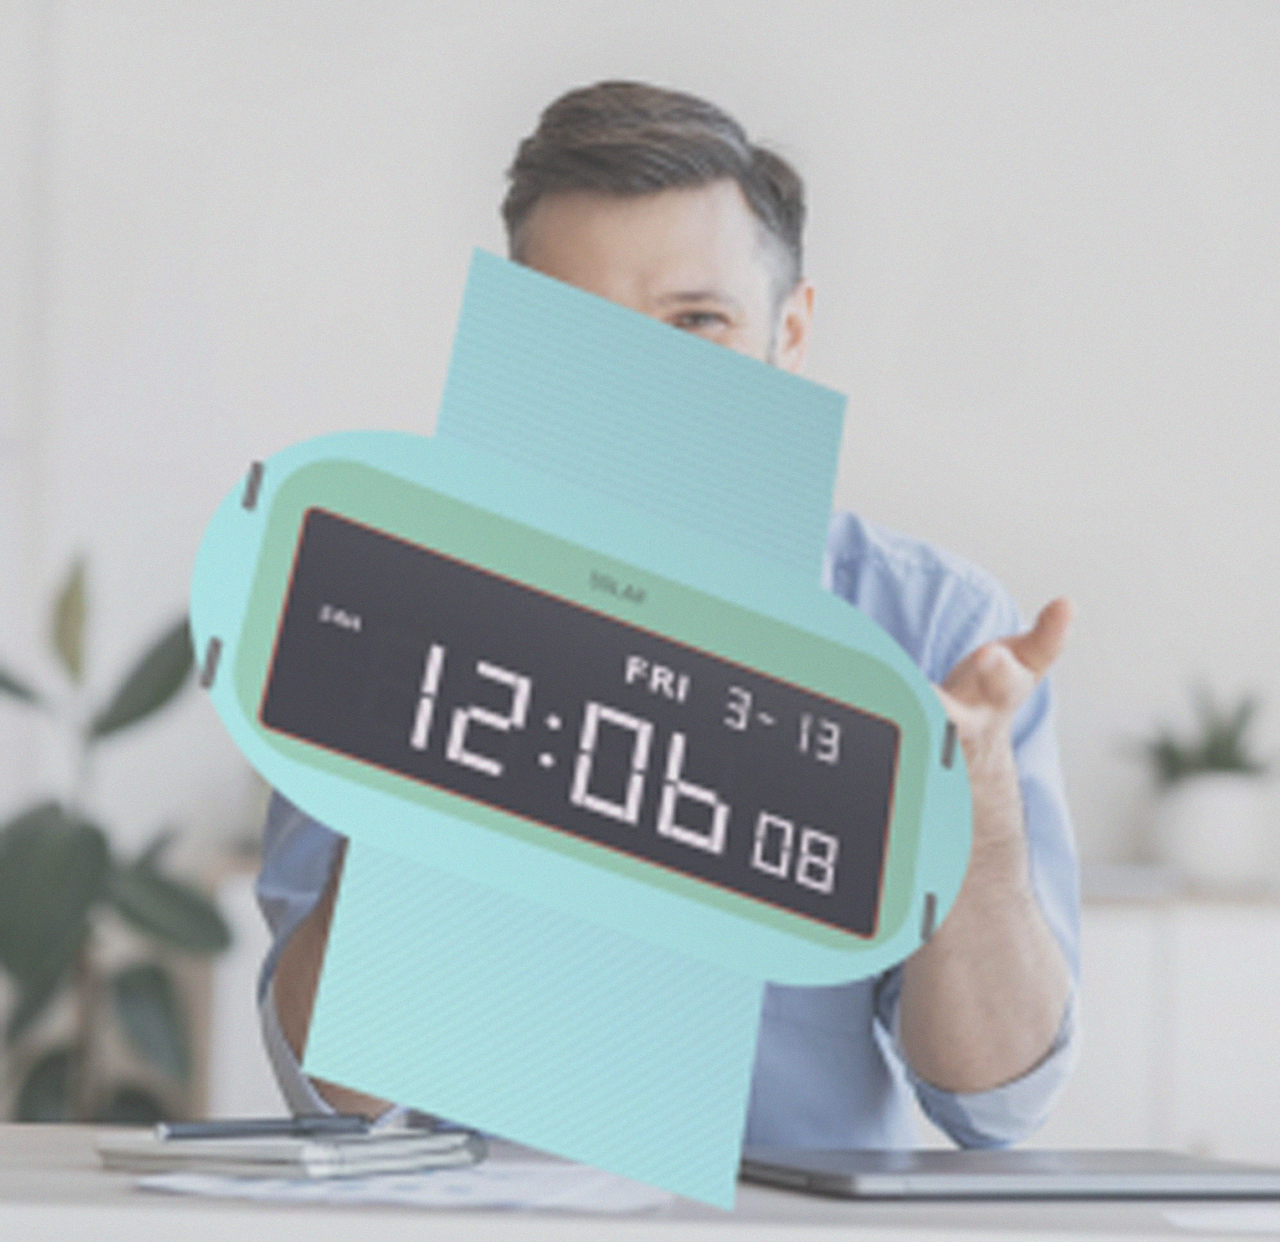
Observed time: 12:06:08
